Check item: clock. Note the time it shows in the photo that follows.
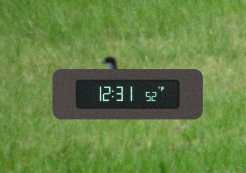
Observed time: 12:31
